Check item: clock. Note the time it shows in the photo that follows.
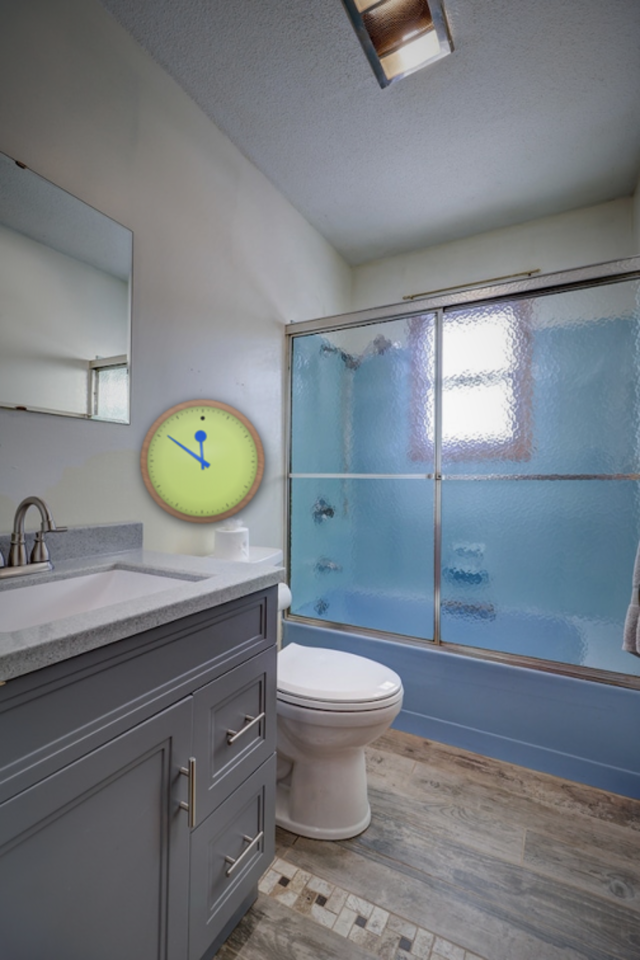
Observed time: 11:51
